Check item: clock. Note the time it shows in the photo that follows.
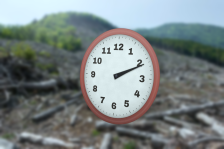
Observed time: 2:11
